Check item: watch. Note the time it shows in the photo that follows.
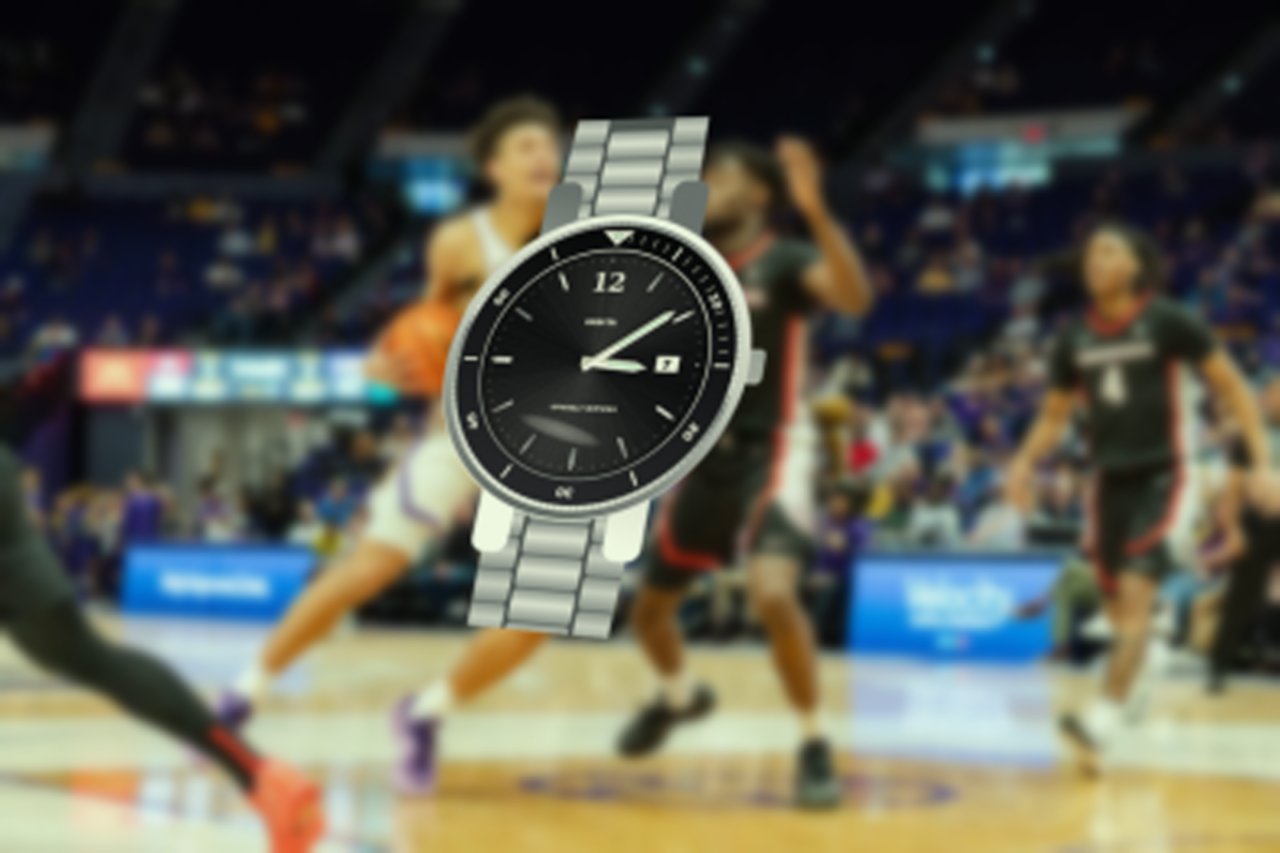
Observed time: 3:09
